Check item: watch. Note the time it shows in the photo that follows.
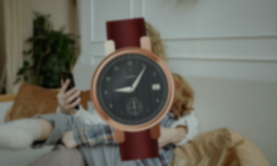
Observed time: 9:06
